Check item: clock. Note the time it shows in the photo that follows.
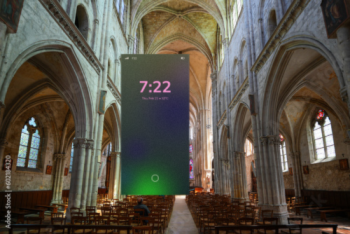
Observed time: 7:22
